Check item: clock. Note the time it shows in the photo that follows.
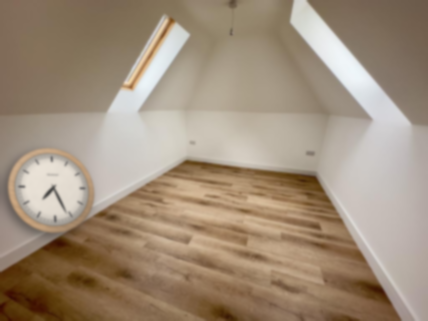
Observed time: 7:26
